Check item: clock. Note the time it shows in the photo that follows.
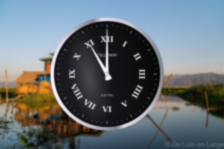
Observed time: 11:00
